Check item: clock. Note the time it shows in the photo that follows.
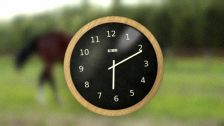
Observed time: 6:11
